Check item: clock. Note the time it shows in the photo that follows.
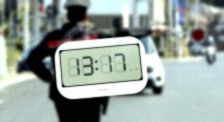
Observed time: 13:17
